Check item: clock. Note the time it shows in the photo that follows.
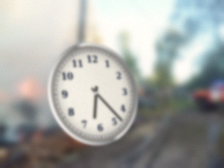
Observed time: 6:23
